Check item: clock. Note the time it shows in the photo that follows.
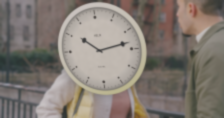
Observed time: 10:13
